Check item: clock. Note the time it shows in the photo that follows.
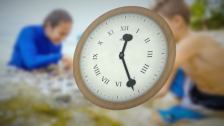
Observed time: 12:26
